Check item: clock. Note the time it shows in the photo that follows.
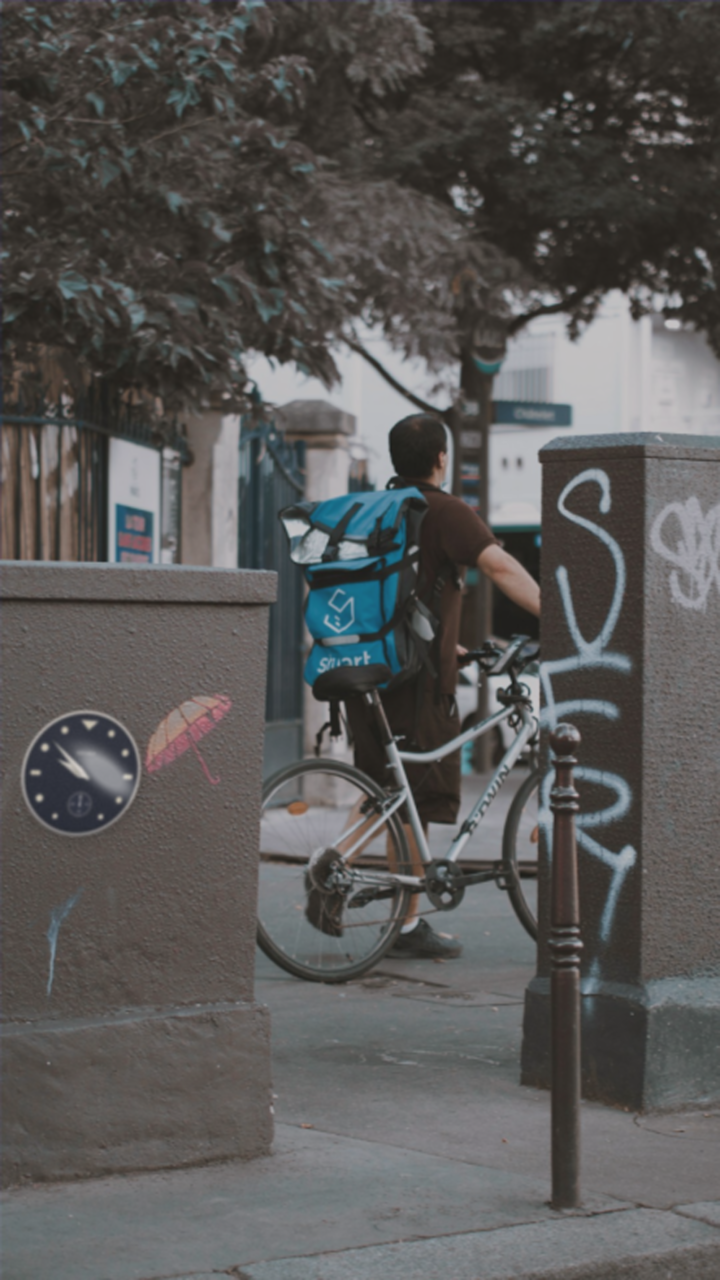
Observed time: 9:52
